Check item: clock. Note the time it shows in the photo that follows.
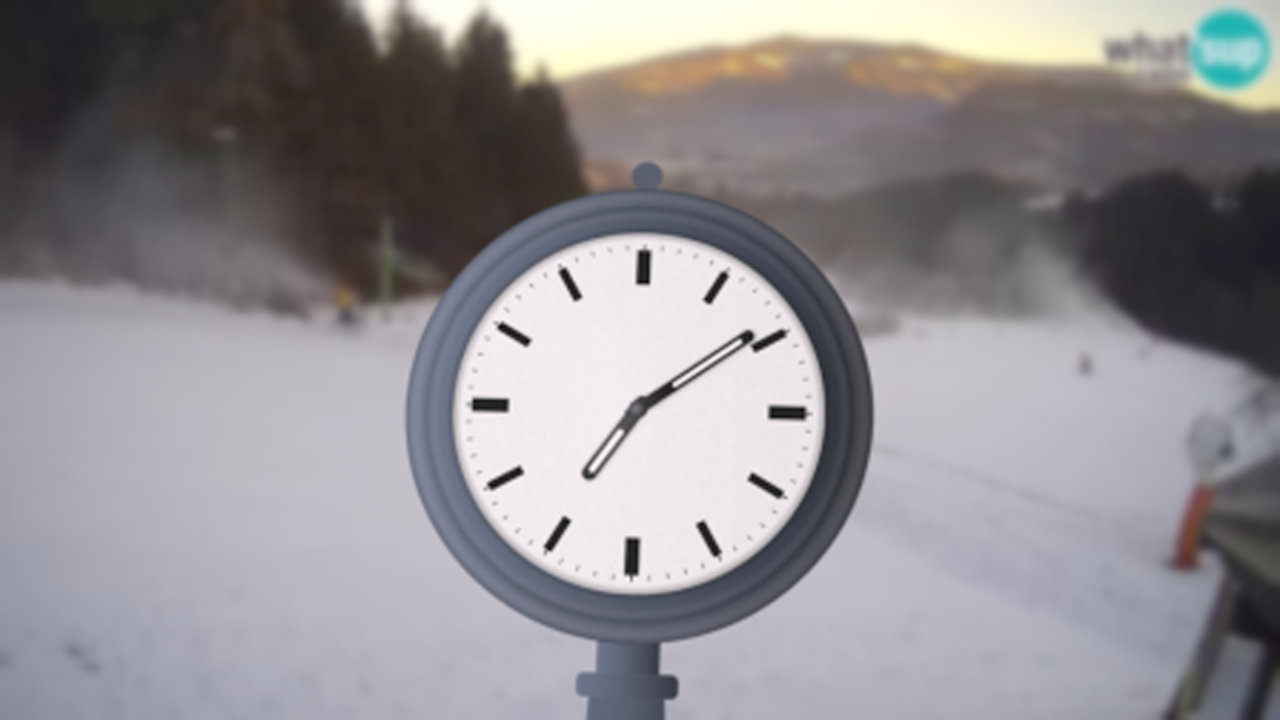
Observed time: 7:09
